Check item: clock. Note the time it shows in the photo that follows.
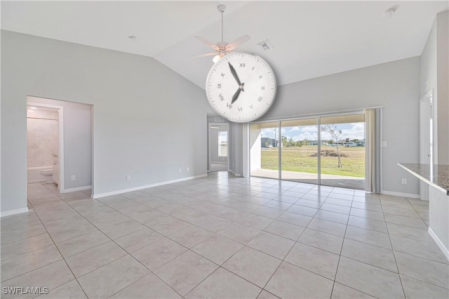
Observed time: 6:55
